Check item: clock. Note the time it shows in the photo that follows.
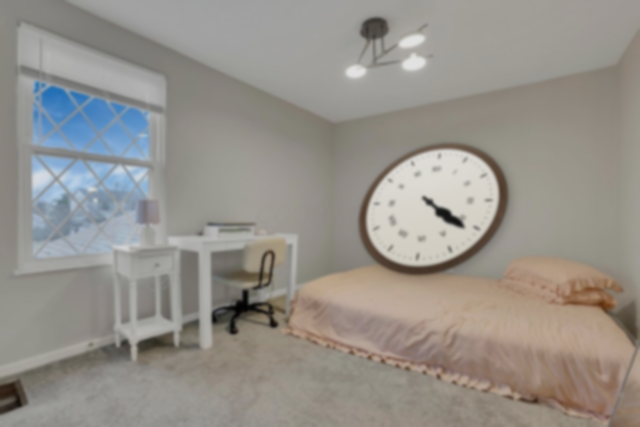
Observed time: 4:21
